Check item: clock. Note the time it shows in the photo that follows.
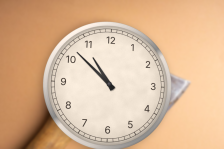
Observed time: 10:52
